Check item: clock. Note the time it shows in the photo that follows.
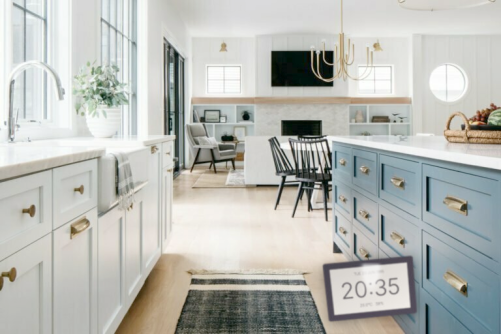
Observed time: 20:35
